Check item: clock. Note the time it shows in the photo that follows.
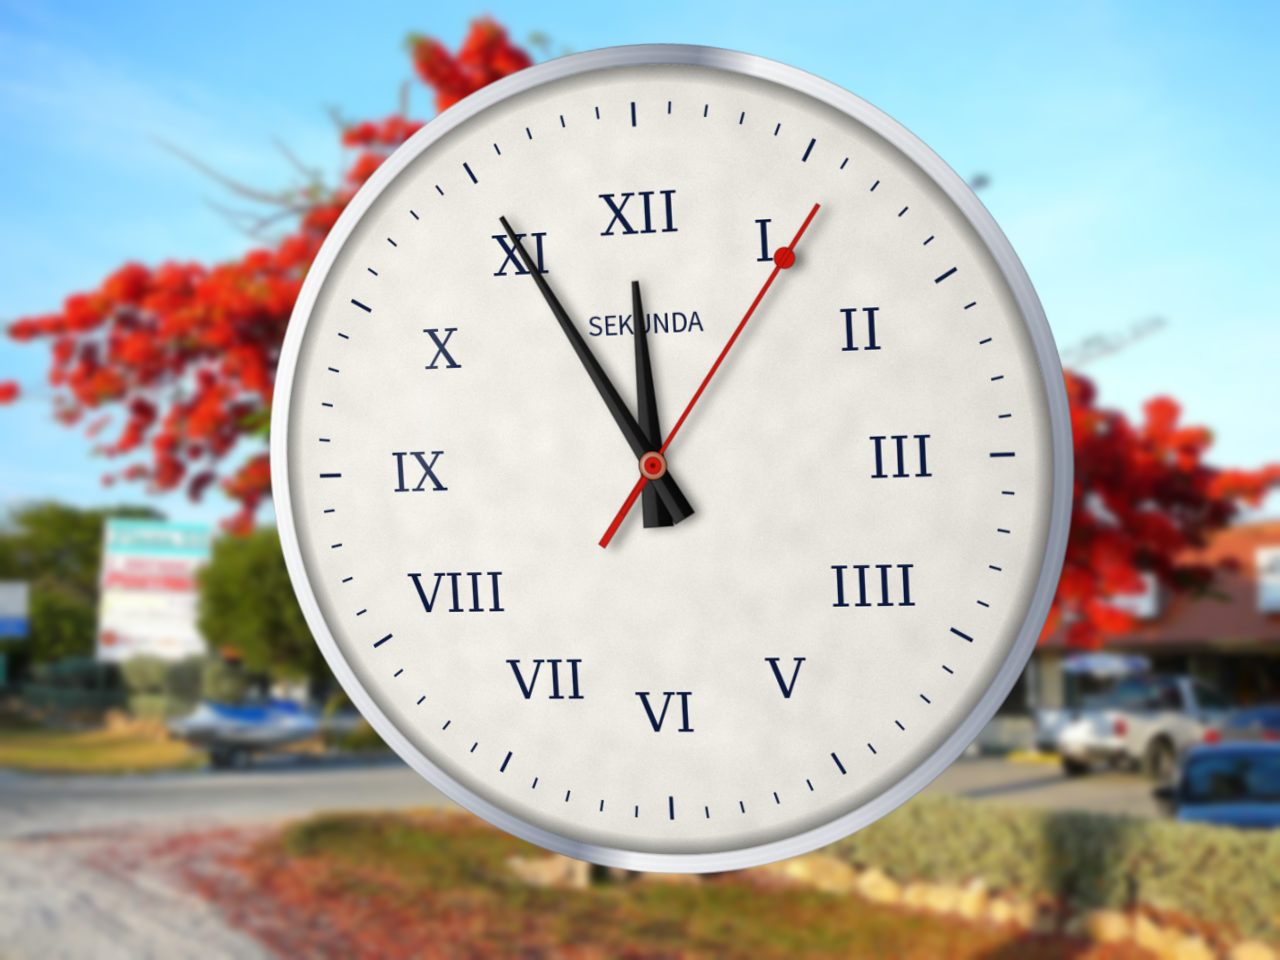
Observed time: 11:55:06
